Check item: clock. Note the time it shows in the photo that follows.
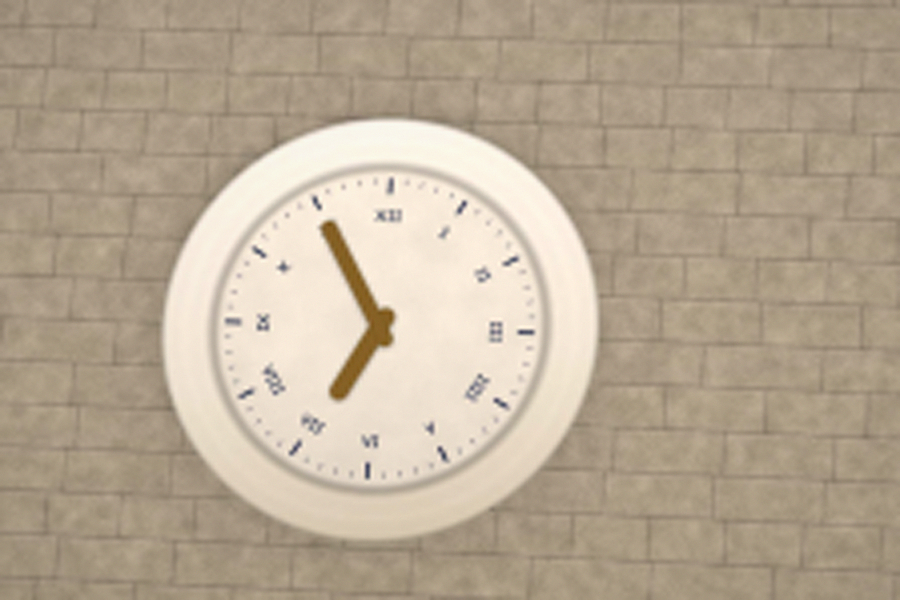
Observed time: 6:55
